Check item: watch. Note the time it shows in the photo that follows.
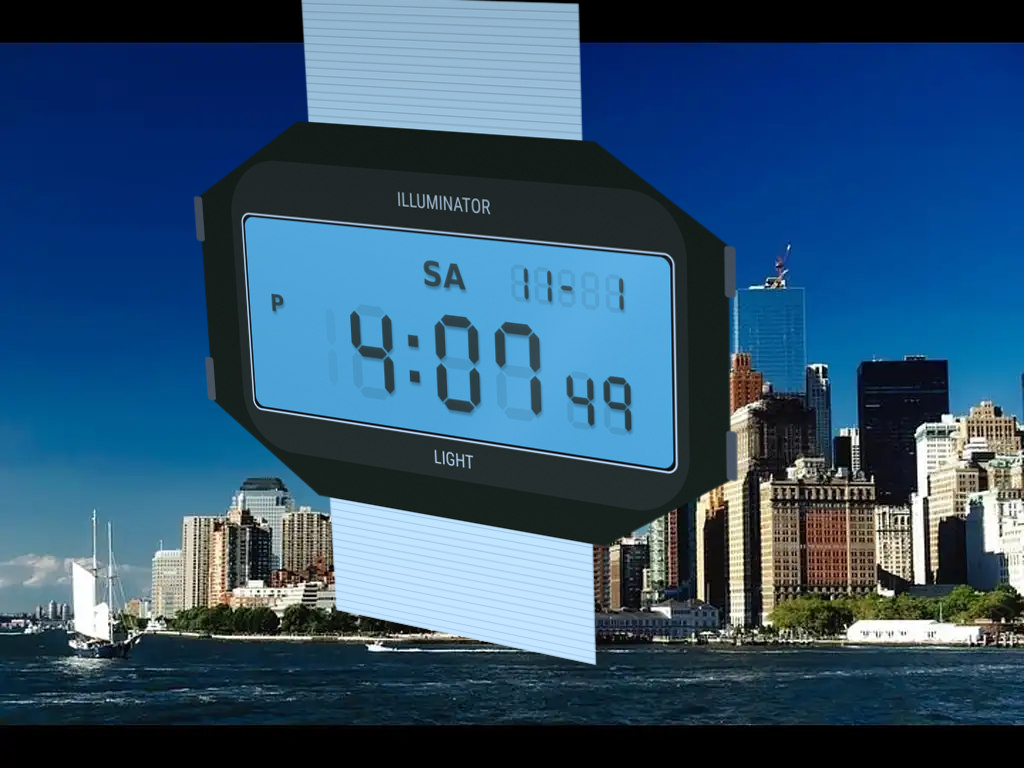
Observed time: 4:07:49
